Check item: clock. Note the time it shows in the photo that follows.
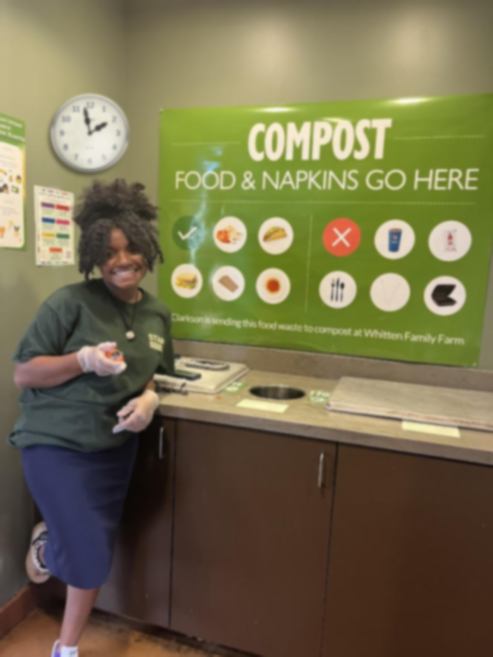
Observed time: 1:58
